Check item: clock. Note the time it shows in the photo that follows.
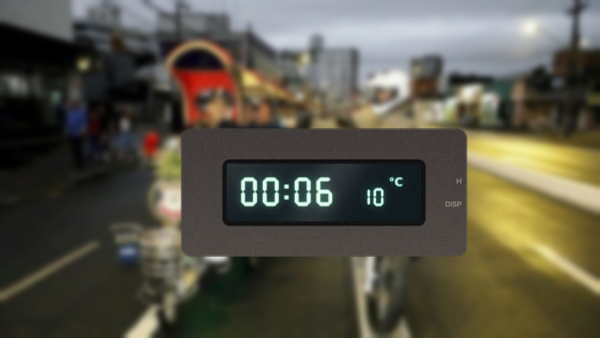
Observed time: 0:06
